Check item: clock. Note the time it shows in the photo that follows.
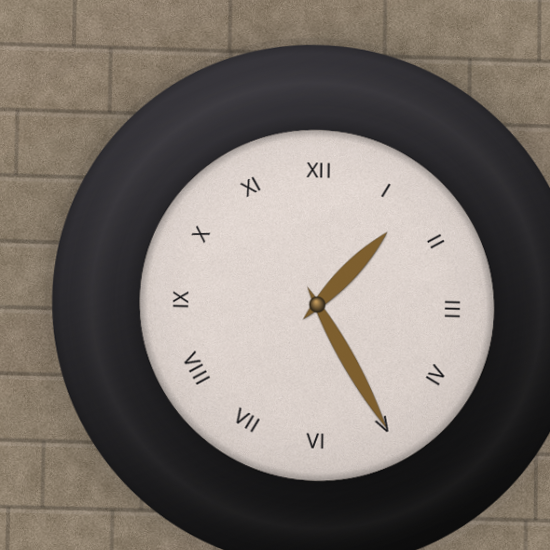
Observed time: 1:25
